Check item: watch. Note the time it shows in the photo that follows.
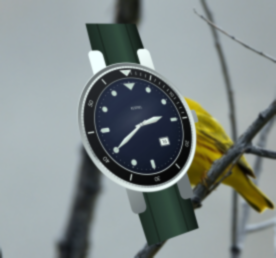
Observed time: 2:40
